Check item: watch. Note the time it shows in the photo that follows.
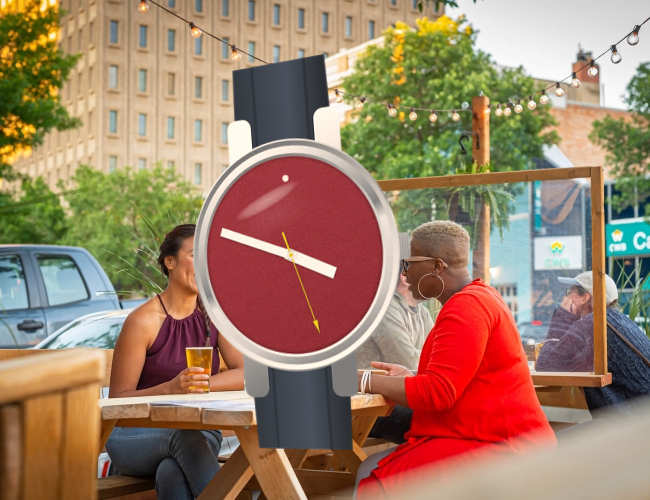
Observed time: 3:48:27
